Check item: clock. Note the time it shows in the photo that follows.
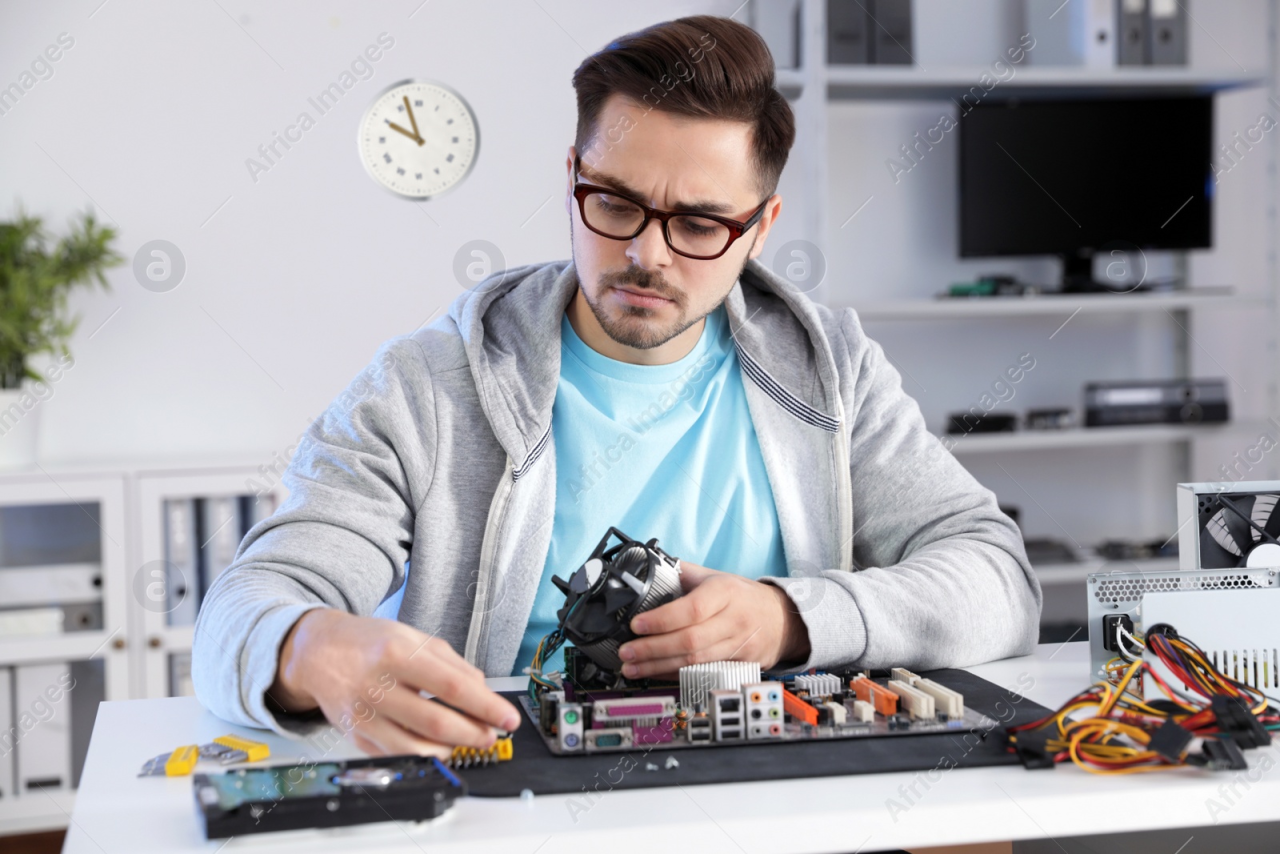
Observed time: 9:57
